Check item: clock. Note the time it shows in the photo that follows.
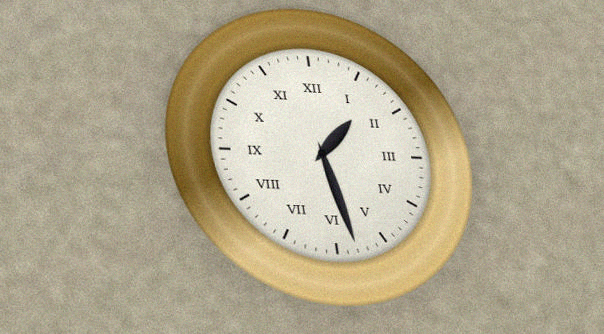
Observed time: 1:28
